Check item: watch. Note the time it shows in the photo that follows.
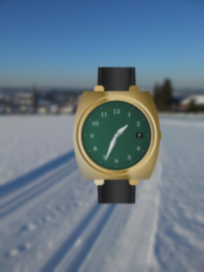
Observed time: 1:34
